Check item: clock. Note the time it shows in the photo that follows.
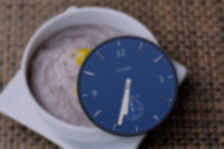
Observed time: 6:34
